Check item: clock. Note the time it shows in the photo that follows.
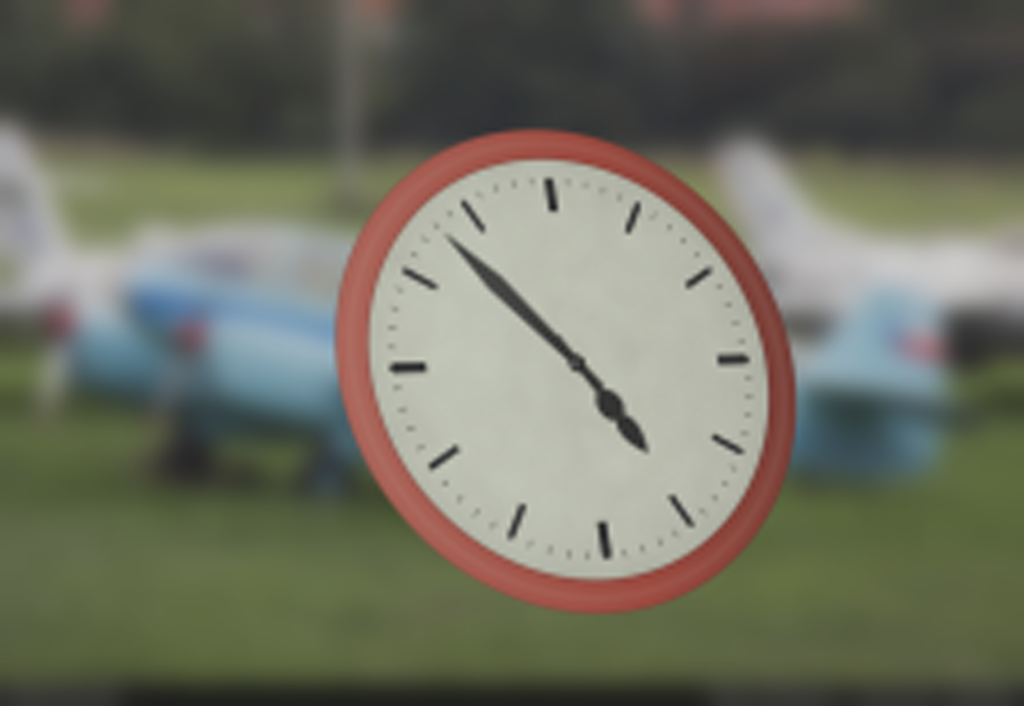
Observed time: 4:53
